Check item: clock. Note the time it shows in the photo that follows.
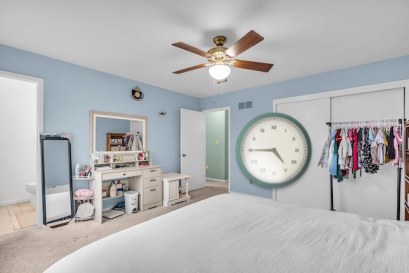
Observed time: 4:45
